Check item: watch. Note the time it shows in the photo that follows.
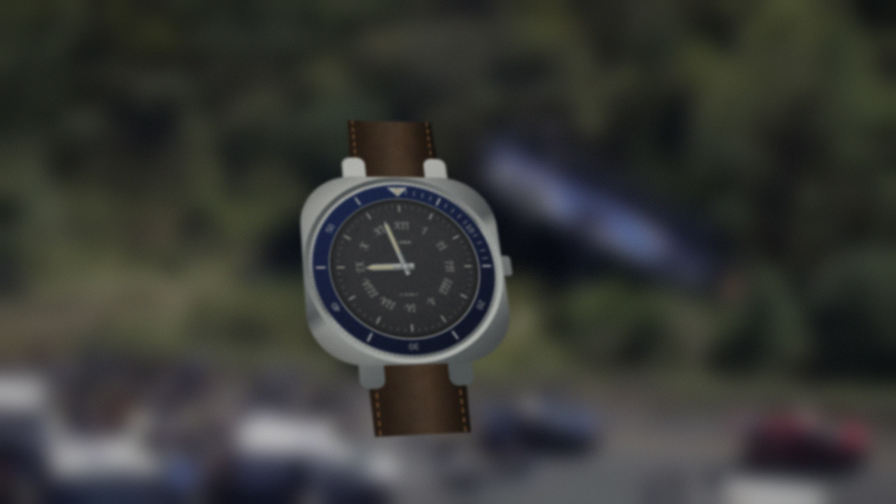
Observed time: 8:57
